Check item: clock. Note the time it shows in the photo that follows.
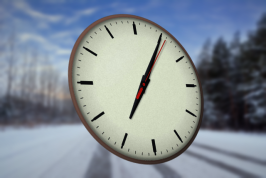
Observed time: 7:05:06
